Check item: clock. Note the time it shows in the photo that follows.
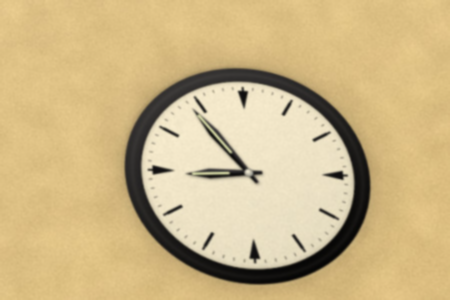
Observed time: 8:54
